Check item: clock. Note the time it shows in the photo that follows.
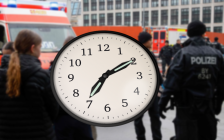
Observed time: 7:10
